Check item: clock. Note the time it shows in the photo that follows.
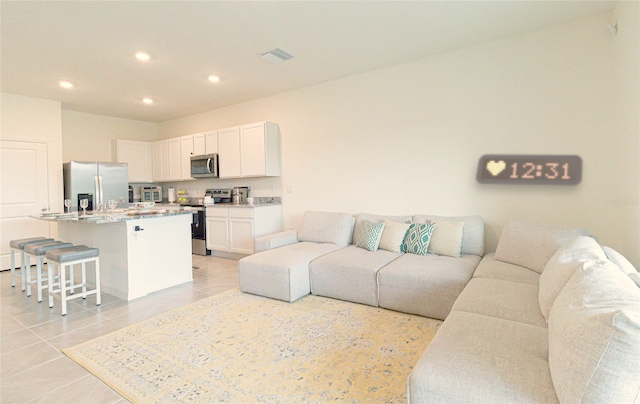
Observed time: 12:31
